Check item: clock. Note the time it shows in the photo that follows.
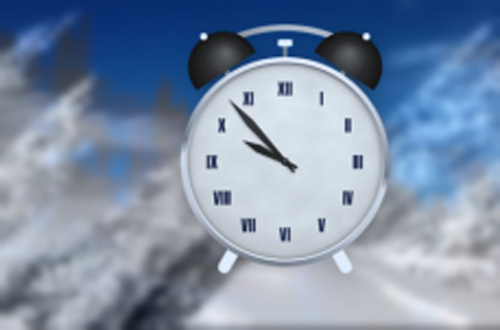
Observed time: 9:53
